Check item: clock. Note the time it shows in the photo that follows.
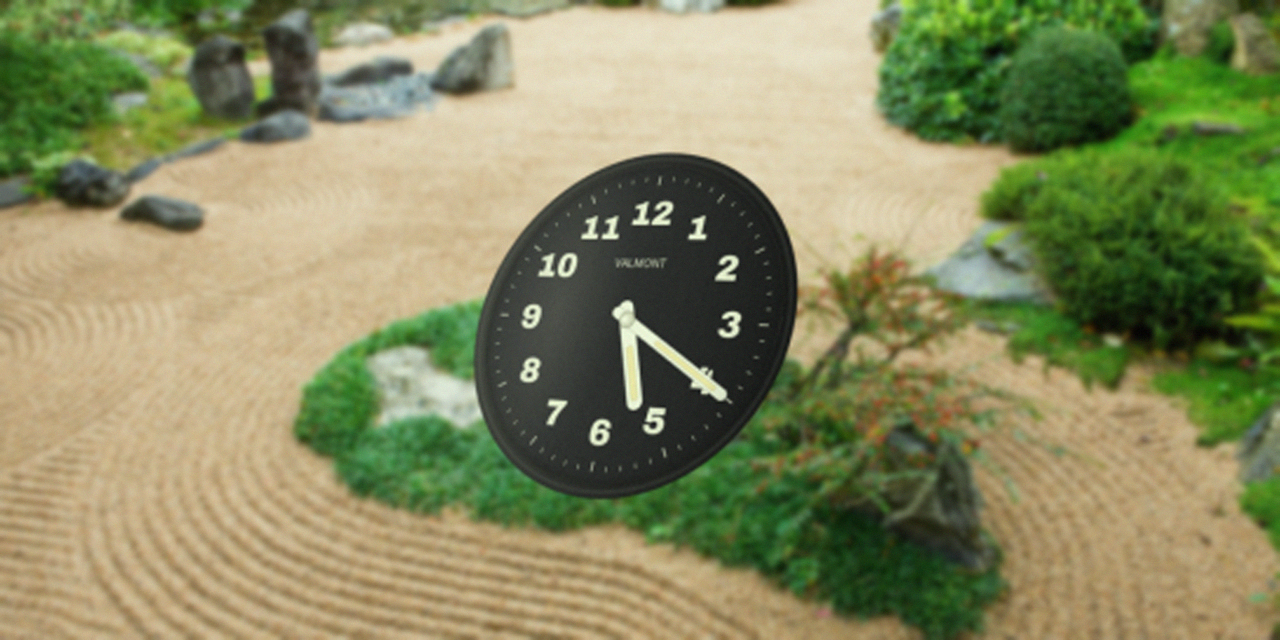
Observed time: 5:20
